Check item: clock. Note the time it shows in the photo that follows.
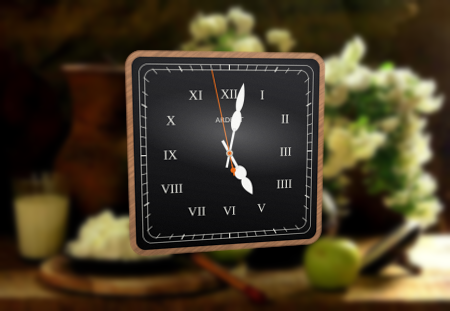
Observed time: 5:01:58
